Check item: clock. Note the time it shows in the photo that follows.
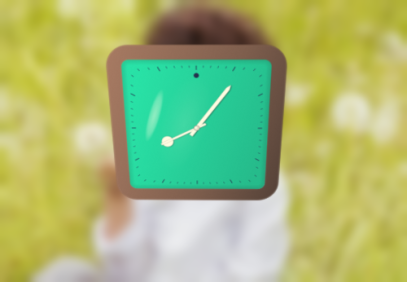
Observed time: 8:06
